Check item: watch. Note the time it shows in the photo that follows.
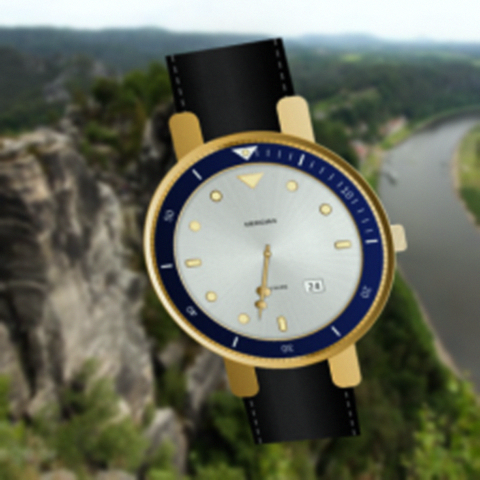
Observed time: 6:33
